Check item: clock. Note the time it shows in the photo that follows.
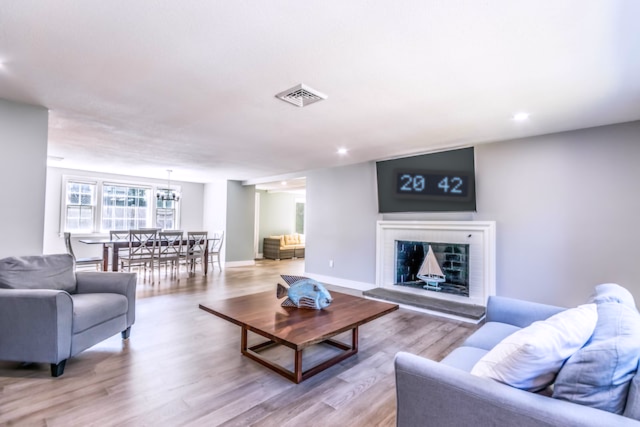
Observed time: 20:42
